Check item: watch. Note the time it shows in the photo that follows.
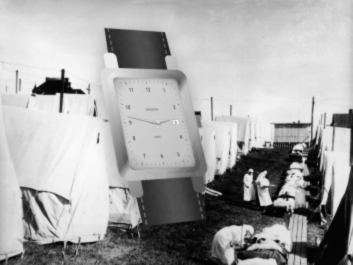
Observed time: 2:47
